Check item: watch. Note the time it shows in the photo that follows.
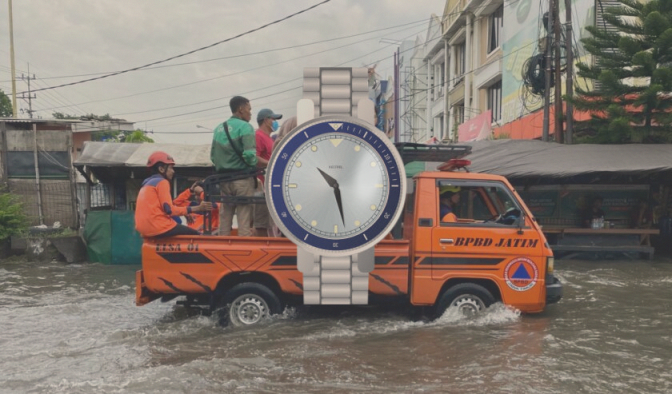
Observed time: 10:28
